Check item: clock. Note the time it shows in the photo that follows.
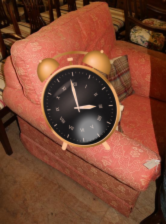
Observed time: 2:59
